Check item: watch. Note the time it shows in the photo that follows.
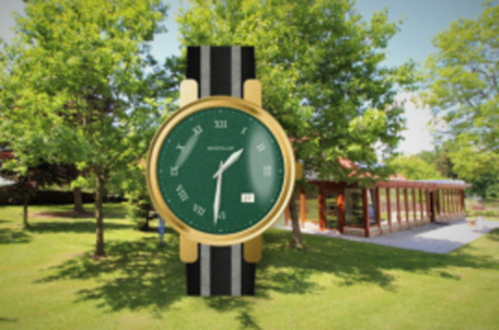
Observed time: 1:31
